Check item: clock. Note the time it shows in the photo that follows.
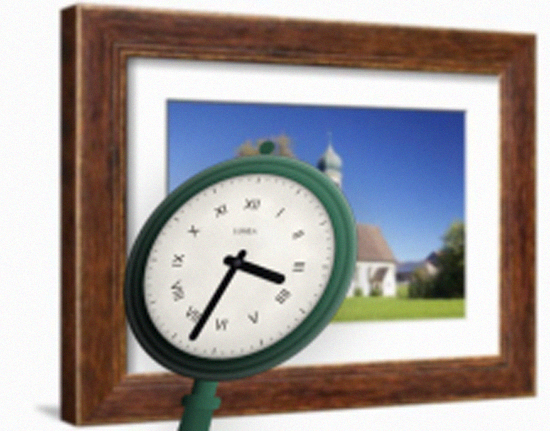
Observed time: 3:33
